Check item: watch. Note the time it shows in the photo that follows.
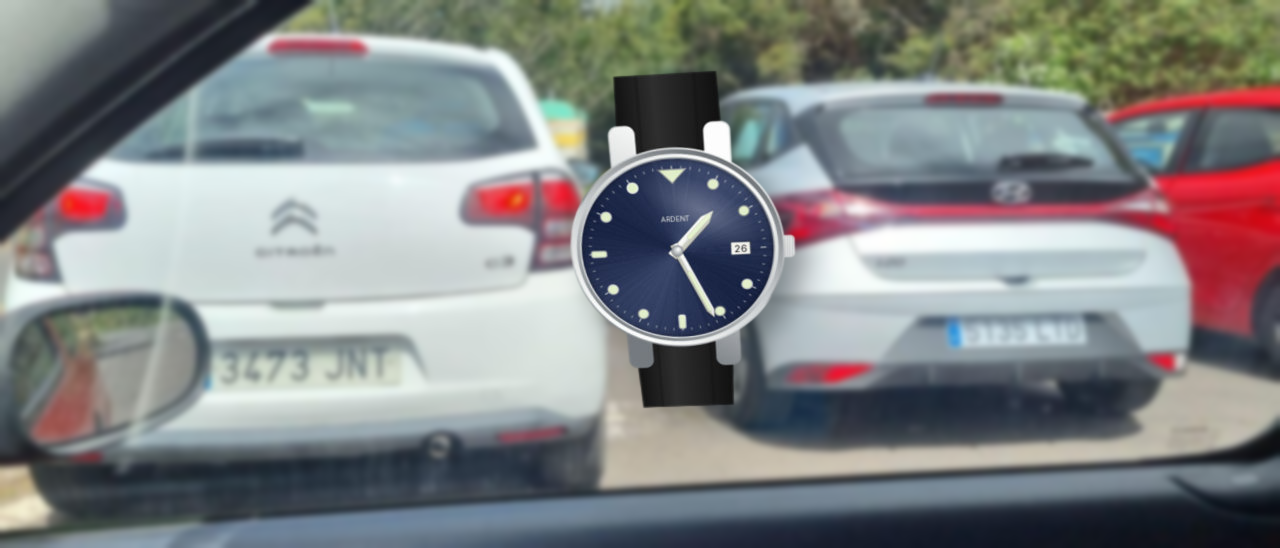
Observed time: 1:26
